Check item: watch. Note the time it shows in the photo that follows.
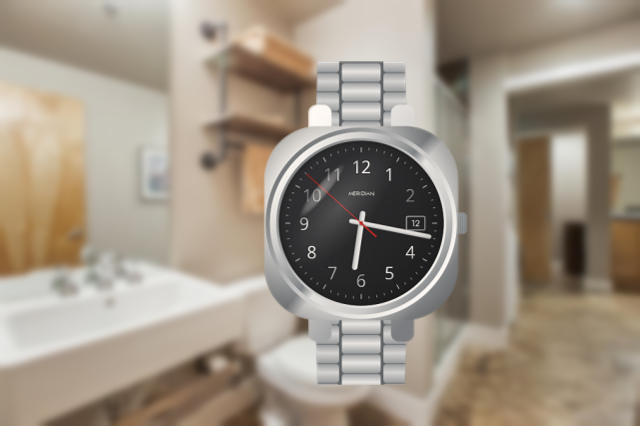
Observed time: 6:16:52
